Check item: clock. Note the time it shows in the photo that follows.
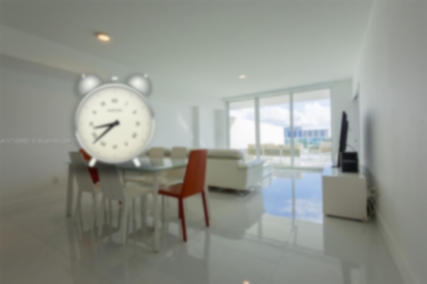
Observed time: 8:38
